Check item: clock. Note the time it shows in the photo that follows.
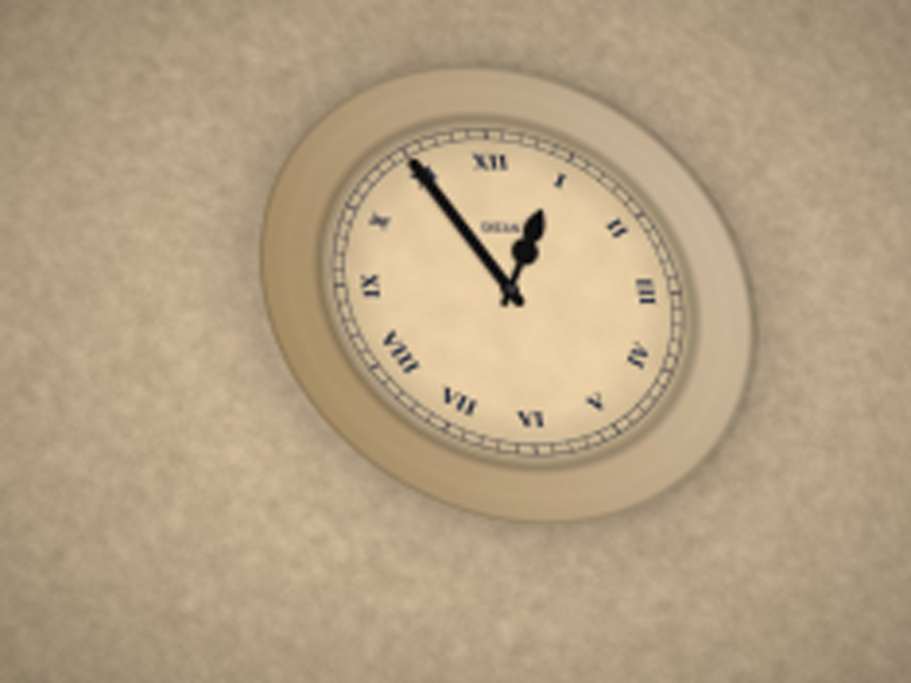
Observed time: 12:55
